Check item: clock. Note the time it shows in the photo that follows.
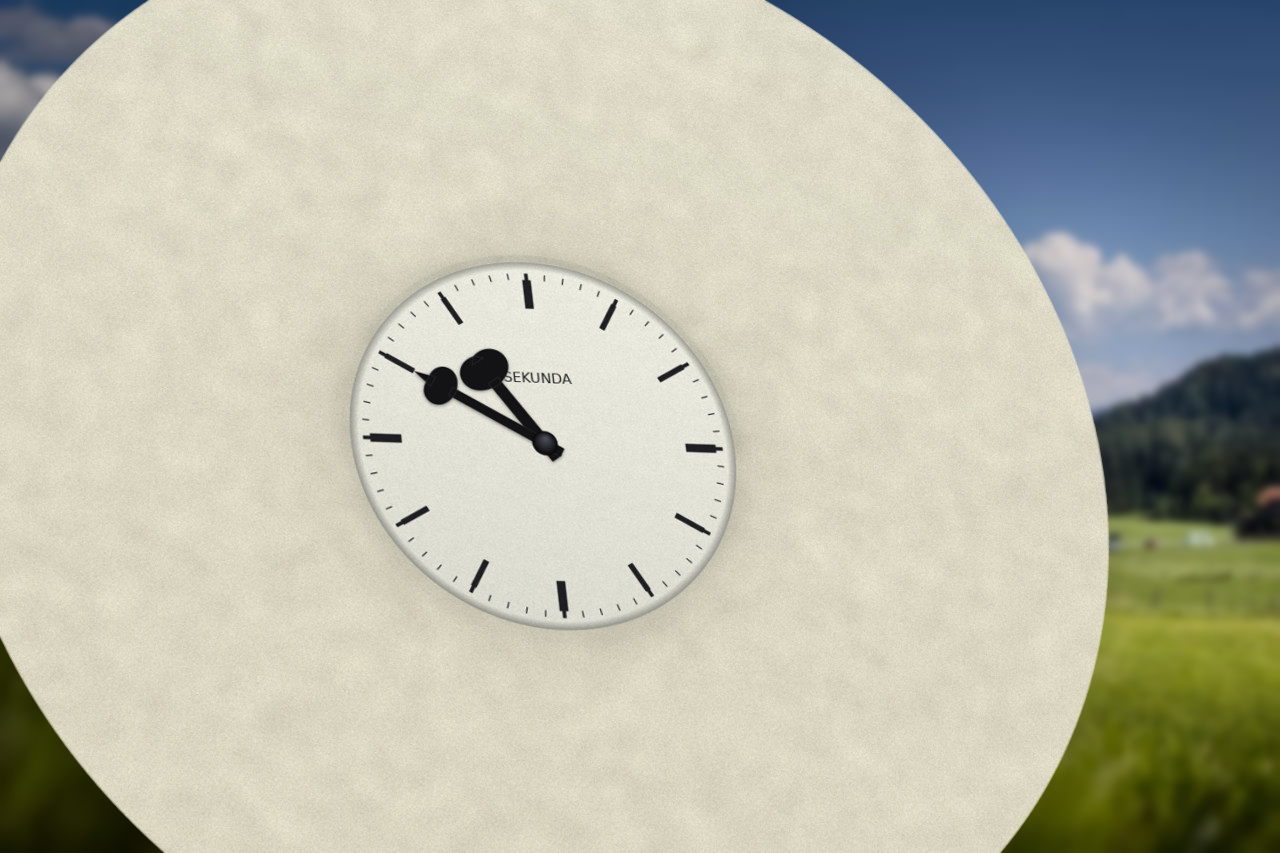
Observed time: 10:50
